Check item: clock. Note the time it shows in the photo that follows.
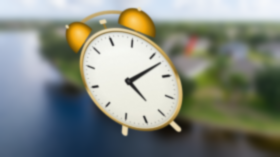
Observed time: 5:12
